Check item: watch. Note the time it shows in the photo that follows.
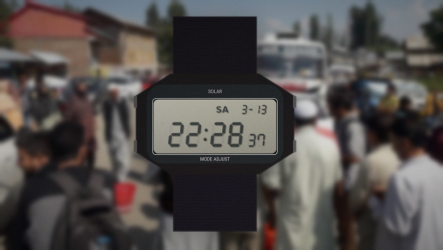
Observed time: 22:28:37
